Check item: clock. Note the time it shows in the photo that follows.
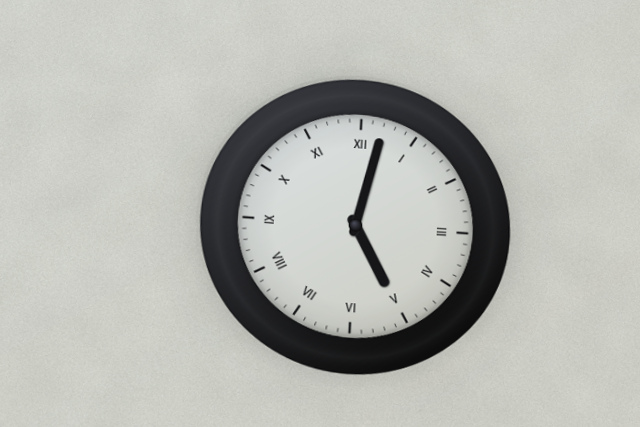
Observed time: 5:02
